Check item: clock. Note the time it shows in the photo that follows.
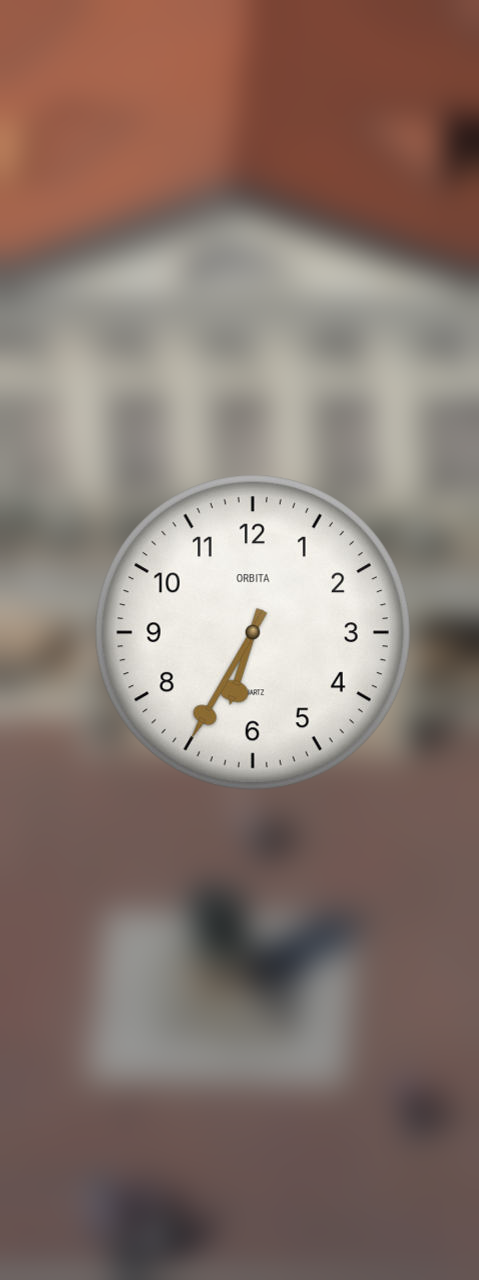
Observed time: 6:35
